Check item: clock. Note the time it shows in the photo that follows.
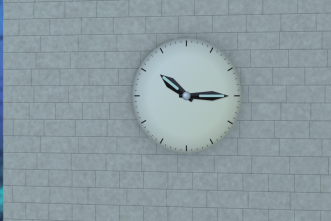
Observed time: 10:15
